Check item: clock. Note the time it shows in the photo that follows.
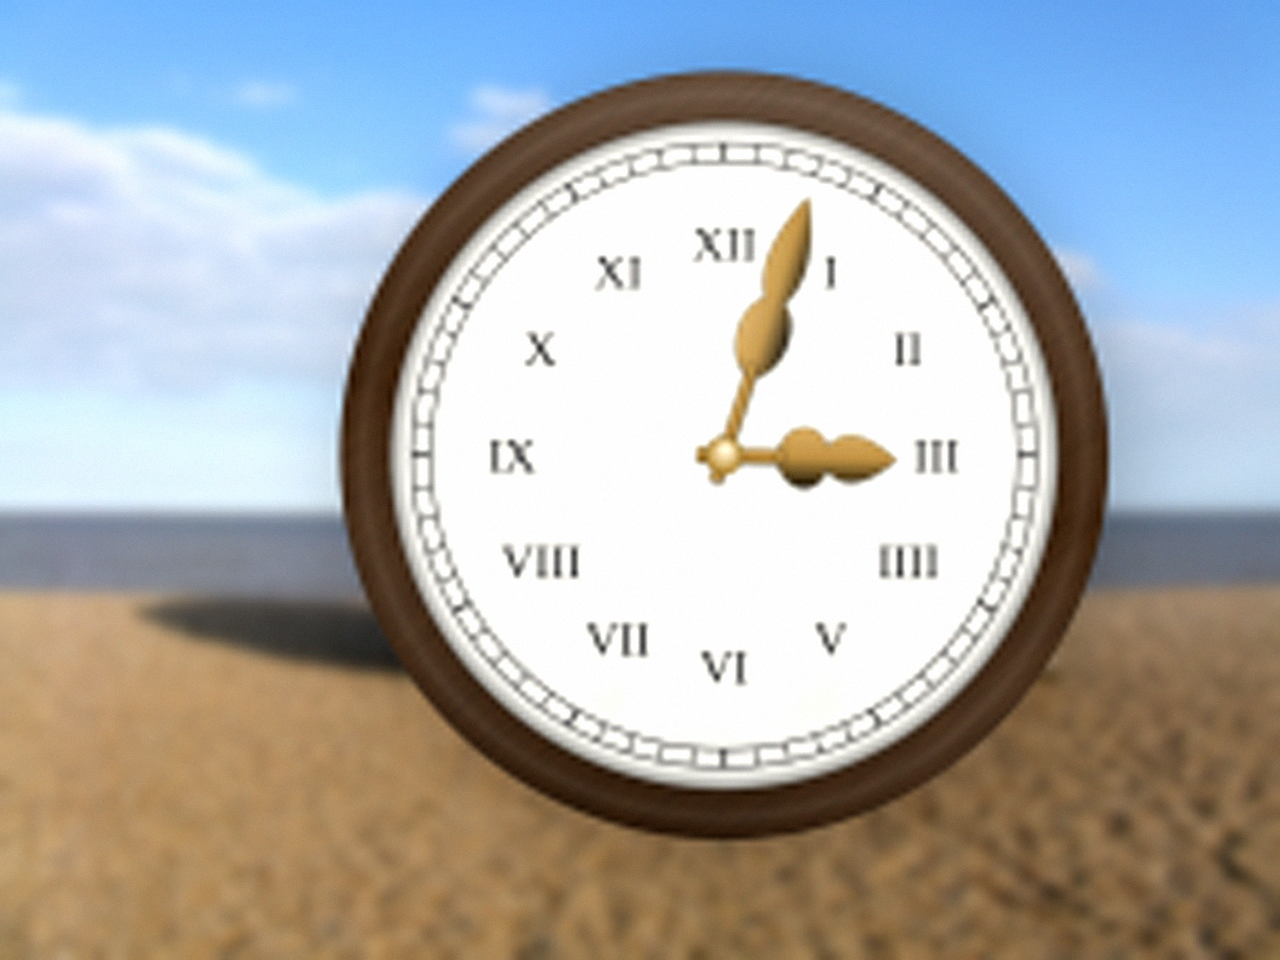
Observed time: 3:03
